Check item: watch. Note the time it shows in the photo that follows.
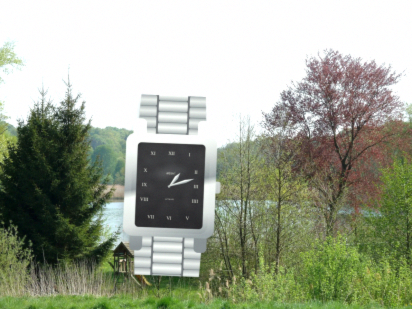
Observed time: 1:12
